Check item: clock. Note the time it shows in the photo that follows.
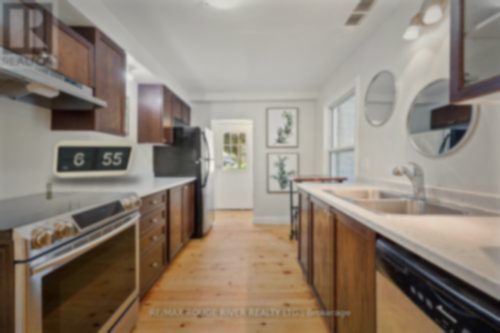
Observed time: 6:55
